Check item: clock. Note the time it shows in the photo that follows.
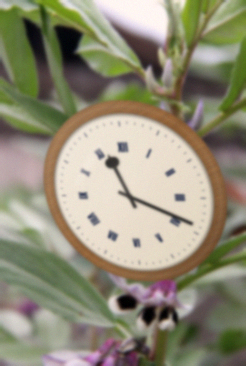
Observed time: 11:19
